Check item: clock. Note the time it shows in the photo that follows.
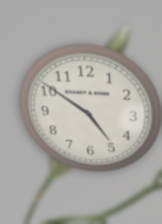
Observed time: 4:51
